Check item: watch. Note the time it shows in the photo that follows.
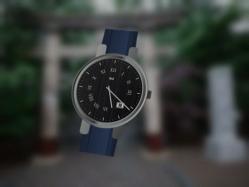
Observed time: 5:21
